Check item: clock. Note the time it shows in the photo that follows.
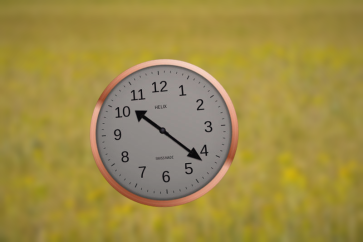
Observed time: 10:22
